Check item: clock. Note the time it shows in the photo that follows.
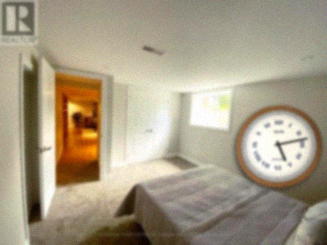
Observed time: 5:13
